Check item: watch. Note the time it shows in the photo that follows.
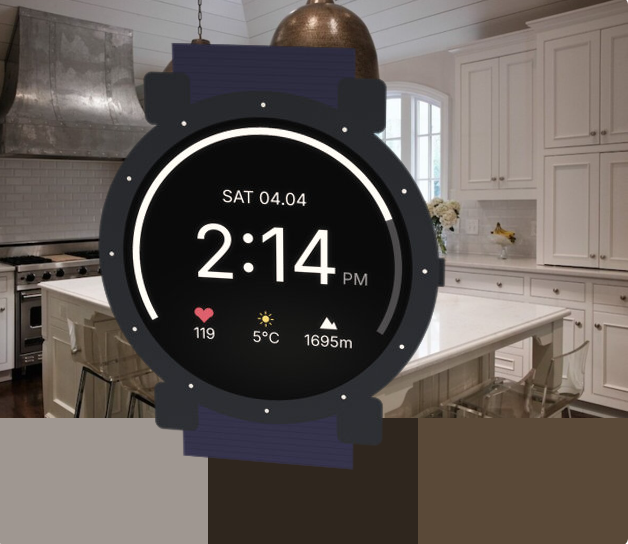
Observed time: 2:14
